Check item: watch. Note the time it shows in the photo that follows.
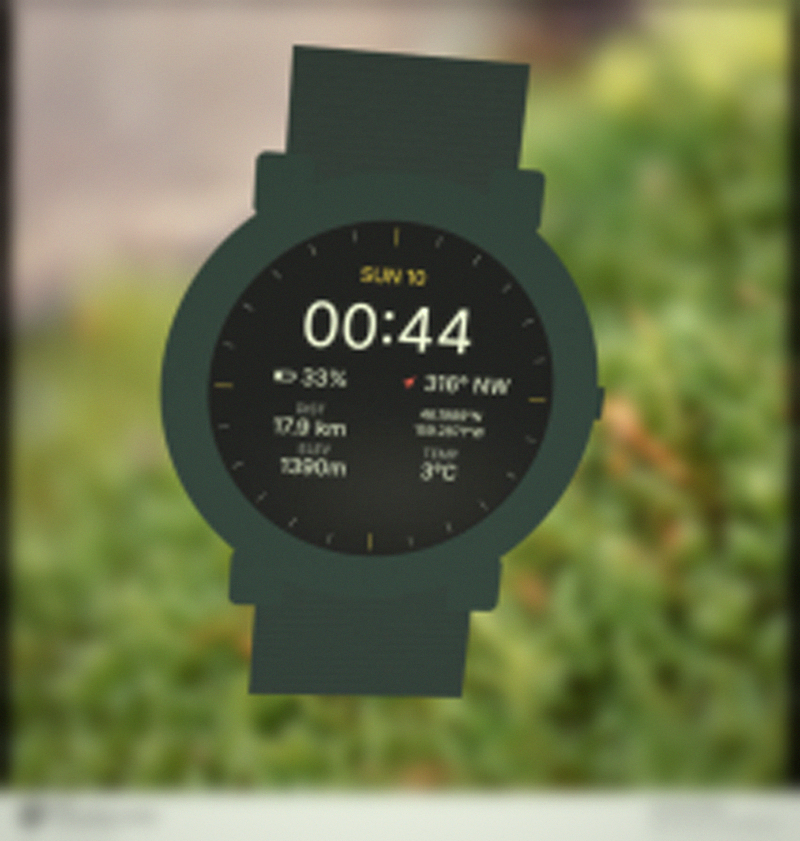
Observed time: 0:44
